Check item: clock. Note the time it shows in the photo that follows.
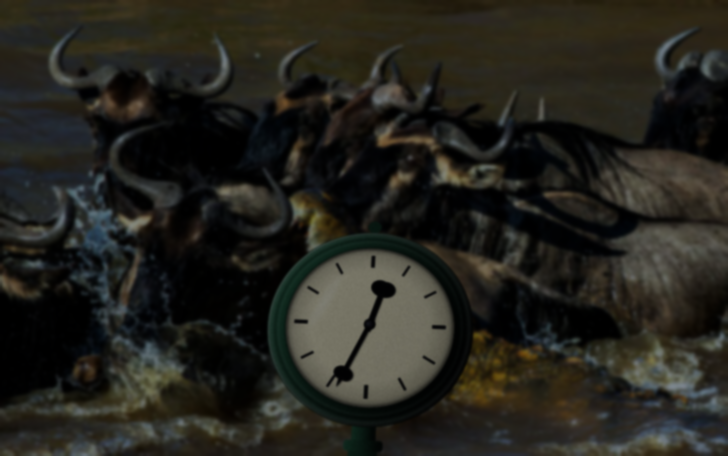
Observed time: 12:34
